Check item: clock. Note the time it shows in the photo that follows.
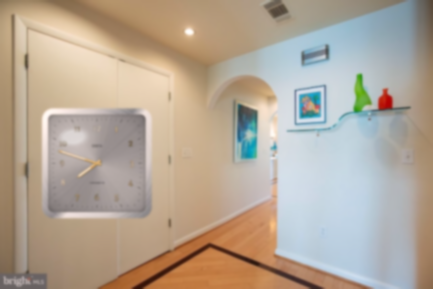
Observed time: 7:48
